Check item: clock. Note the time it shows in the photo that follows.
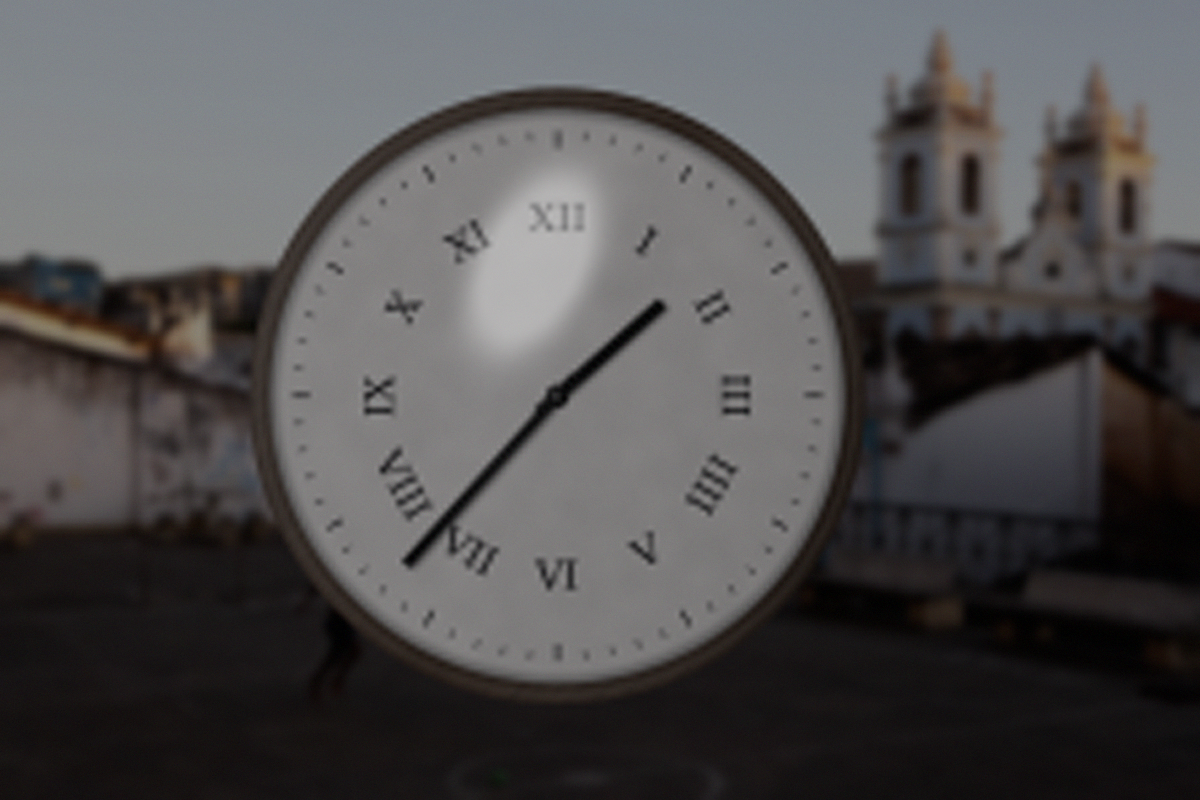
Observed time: 1:37
